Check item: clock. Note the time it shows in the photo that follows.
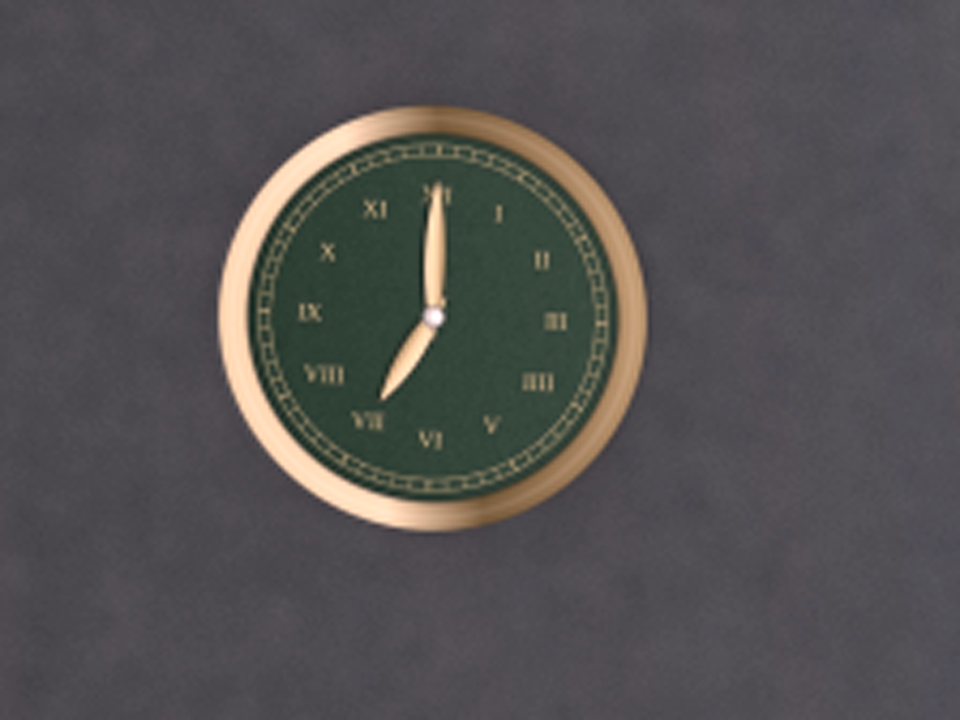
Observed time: 7:00
